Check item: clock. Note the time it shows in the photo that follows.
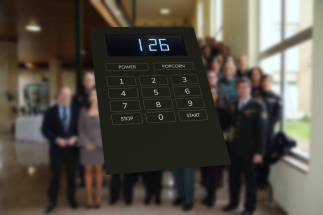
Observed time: 1:26
